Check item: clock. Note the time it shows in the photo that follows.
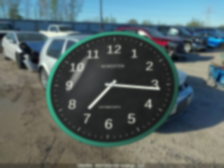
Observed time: 7:16
